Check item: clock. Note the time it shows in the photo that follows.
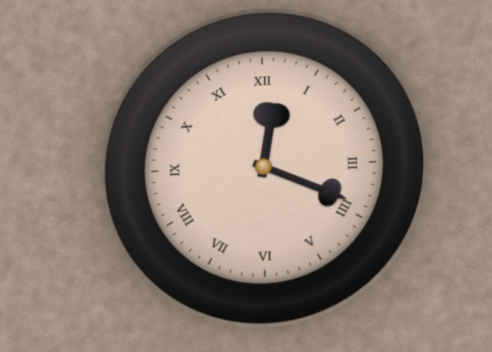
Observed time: 12:19
